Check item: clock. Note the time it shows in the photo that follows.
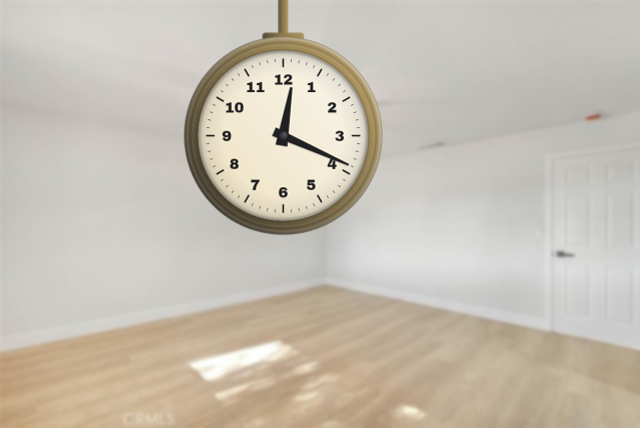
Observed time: 12:19
